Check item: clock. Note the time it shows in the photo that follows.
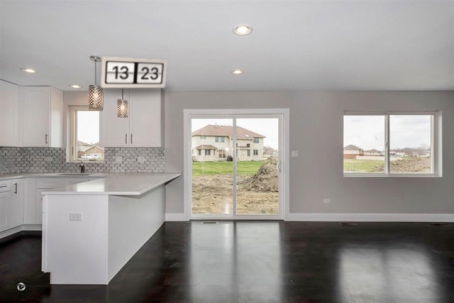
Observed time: 13:23
